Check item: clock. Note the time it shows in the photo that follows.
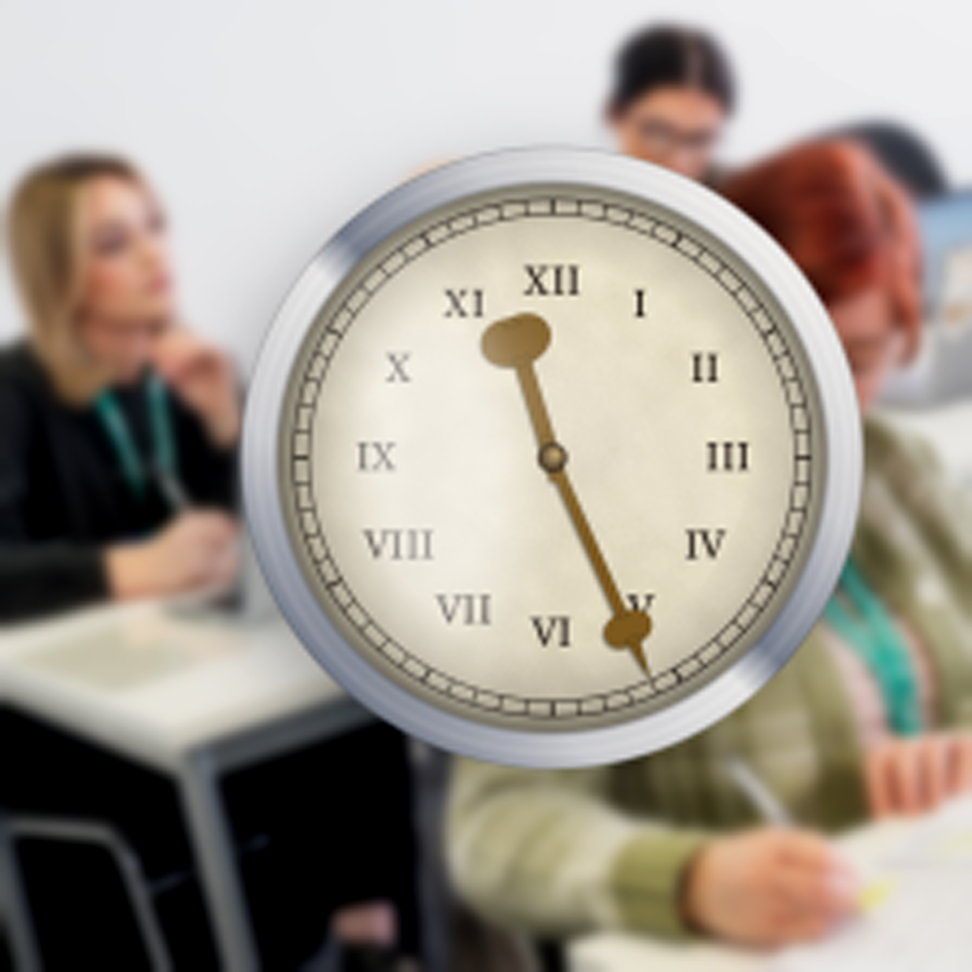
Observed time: 11:26
